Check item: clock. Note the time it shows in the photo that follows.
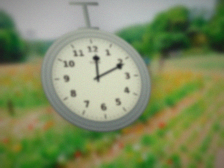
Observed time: 12:11
